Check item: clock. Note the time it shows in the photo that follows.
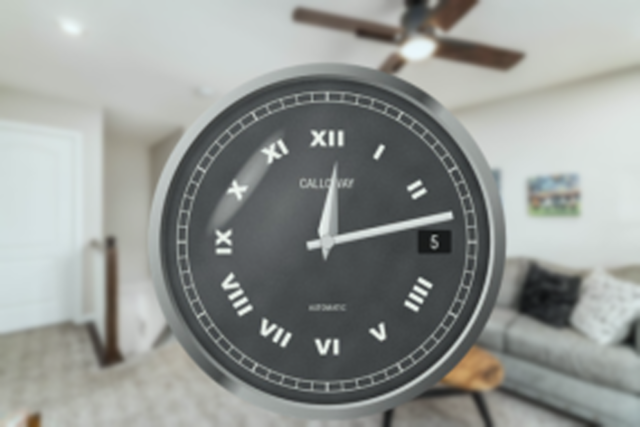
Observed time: 12:13
